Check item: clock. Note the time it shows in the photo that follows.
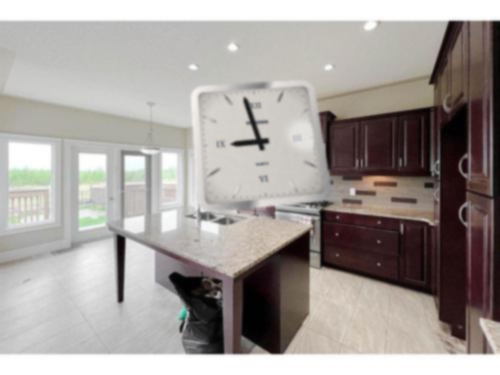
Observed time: 8:58
